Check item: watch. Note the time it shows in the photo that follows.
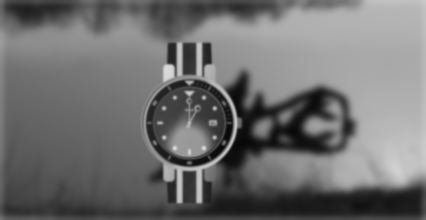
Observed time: 1:00
